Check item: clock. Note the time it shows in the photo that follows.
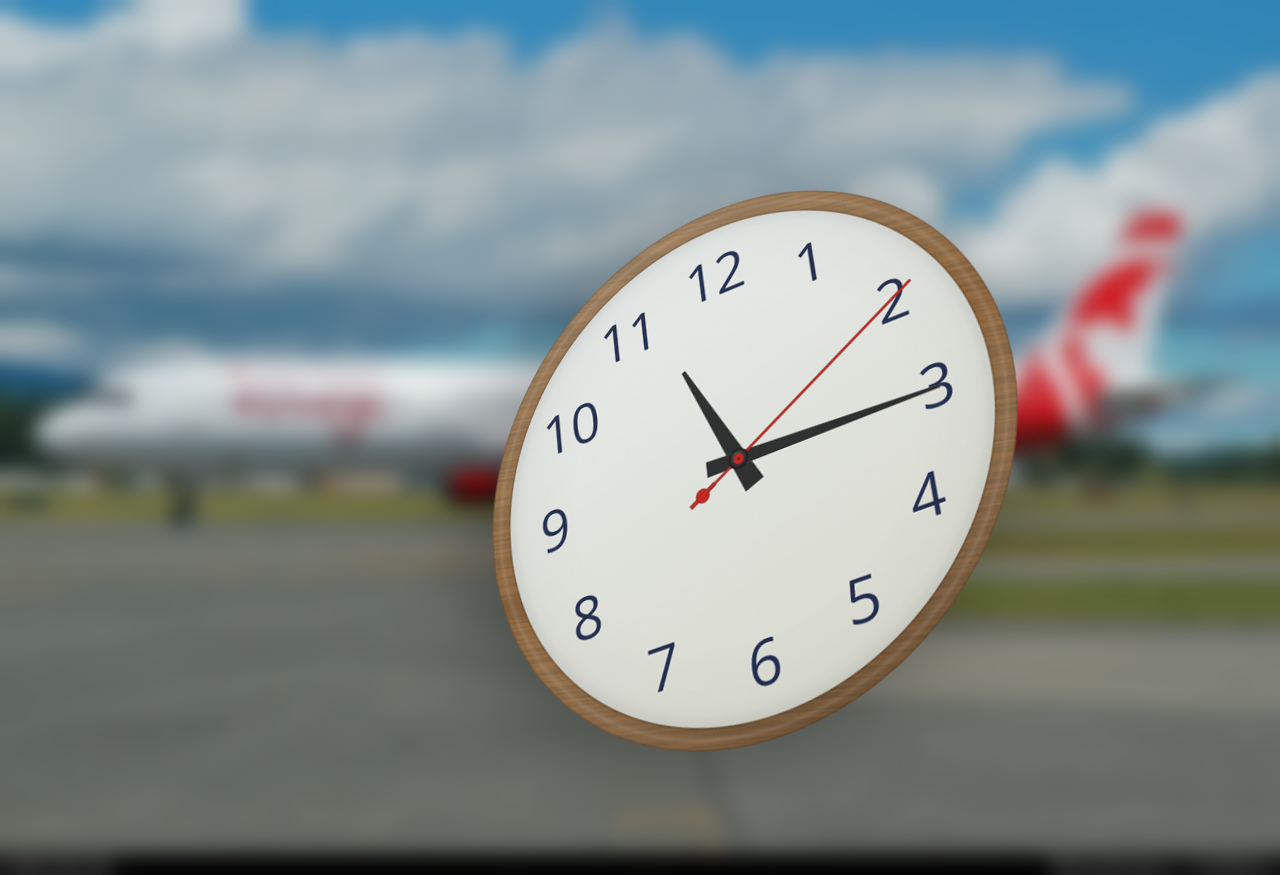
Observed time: 11:15:10
